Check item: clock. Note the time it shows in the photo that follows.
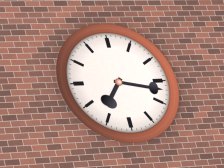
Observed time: 7:17
